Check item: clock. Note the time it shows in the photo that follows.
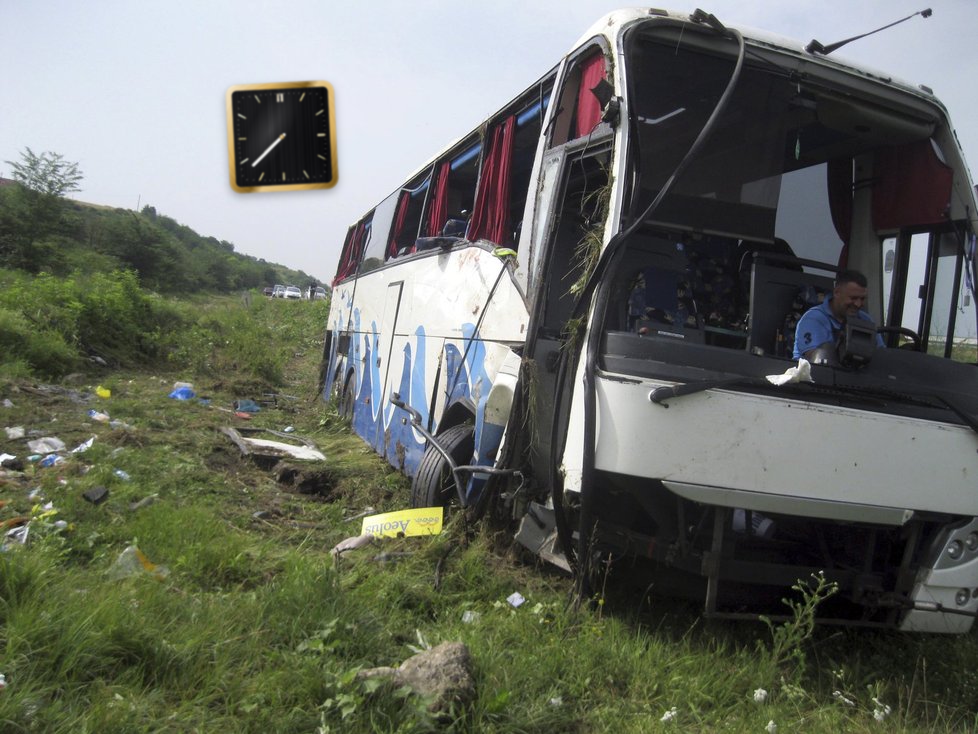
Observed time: 7:38
